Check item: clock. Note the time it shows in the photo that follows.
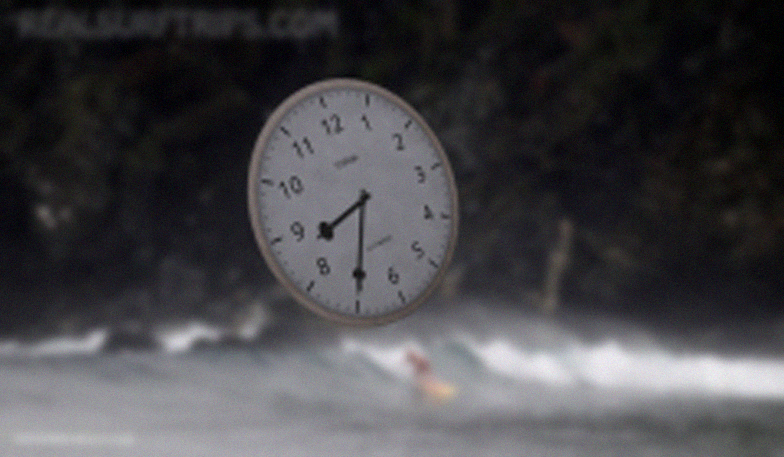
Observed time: 8:35
